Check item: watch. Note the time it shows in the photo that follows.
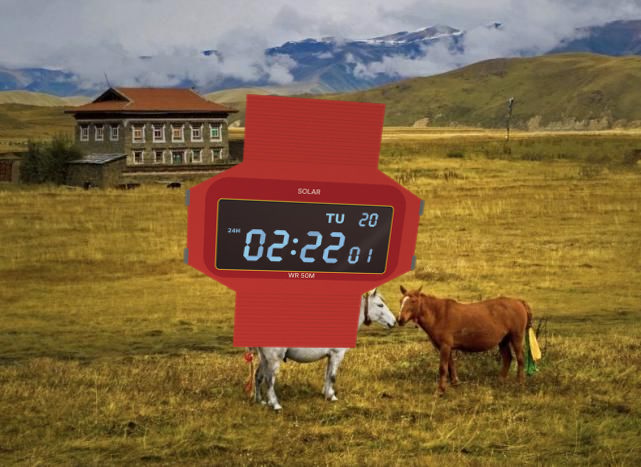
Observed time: 2:22:01
